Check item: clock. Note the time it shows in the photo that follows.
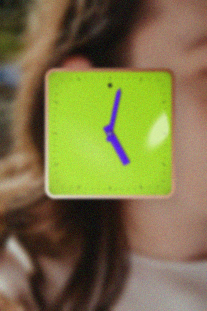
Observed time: 5:02
